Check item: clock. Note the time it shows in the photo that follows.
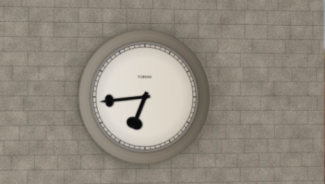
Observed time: 6:44
